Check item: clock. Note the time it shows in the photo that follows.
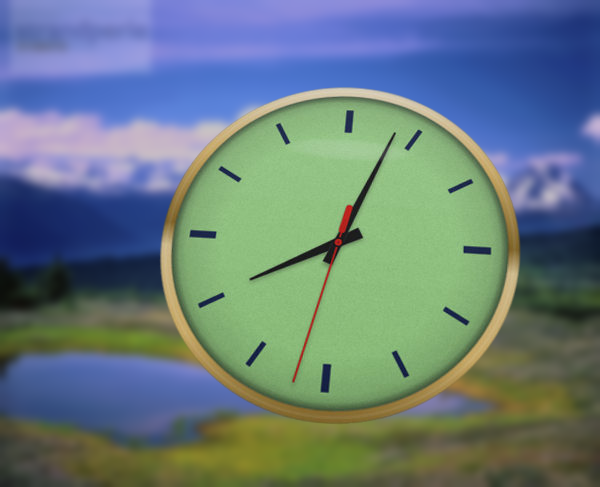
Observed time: 8:03:32
